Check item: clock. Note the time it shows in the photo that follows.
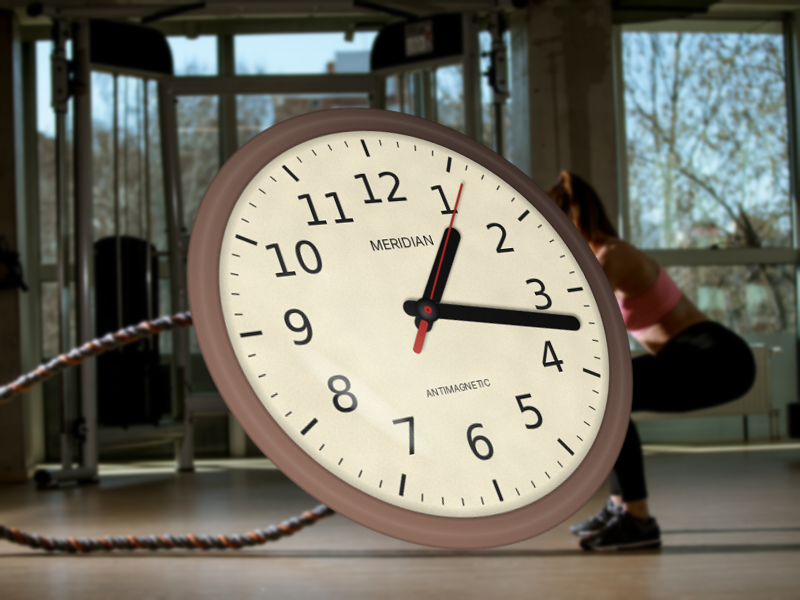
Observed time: 1:17:06
